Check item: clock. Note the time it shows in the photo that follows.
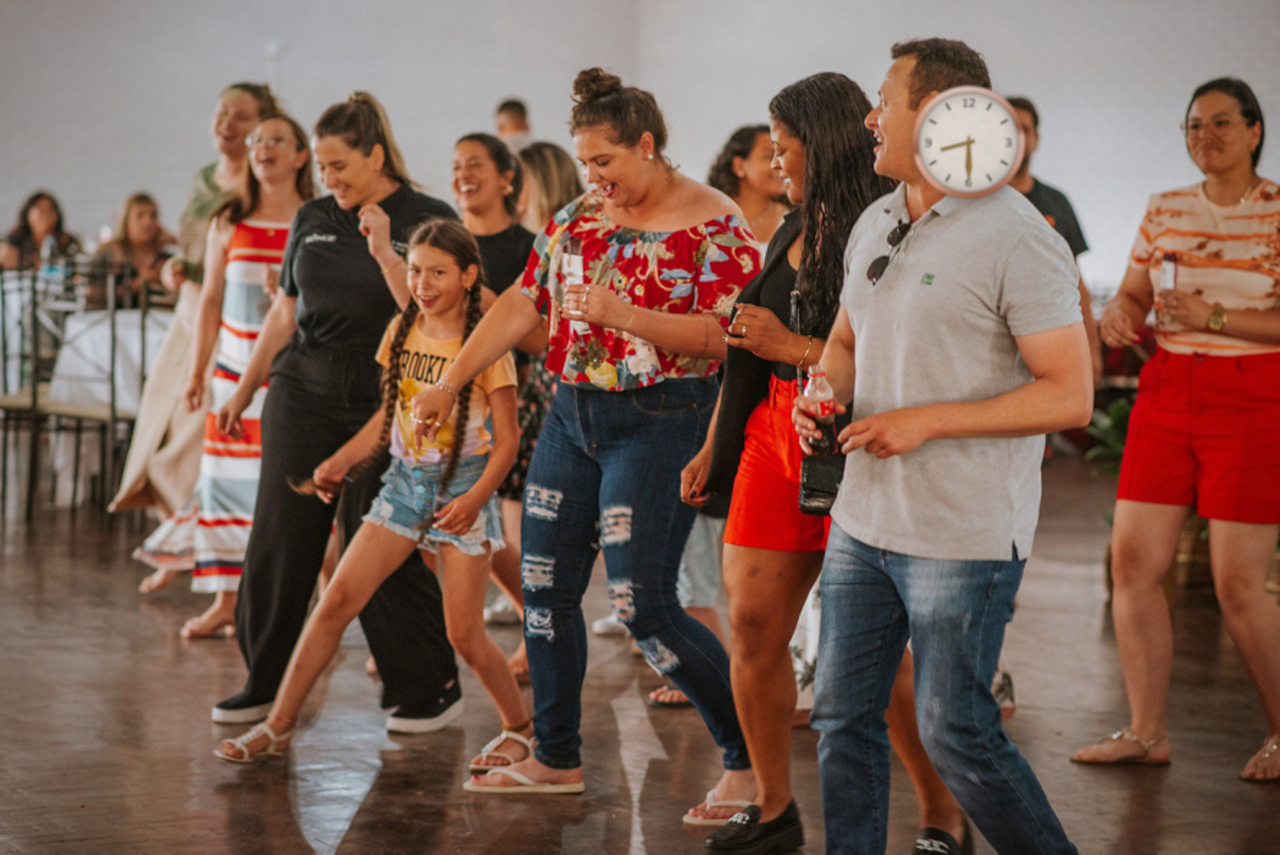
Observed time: 8:30
